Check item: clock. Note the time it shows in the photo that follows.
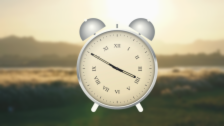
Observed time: 3:50
